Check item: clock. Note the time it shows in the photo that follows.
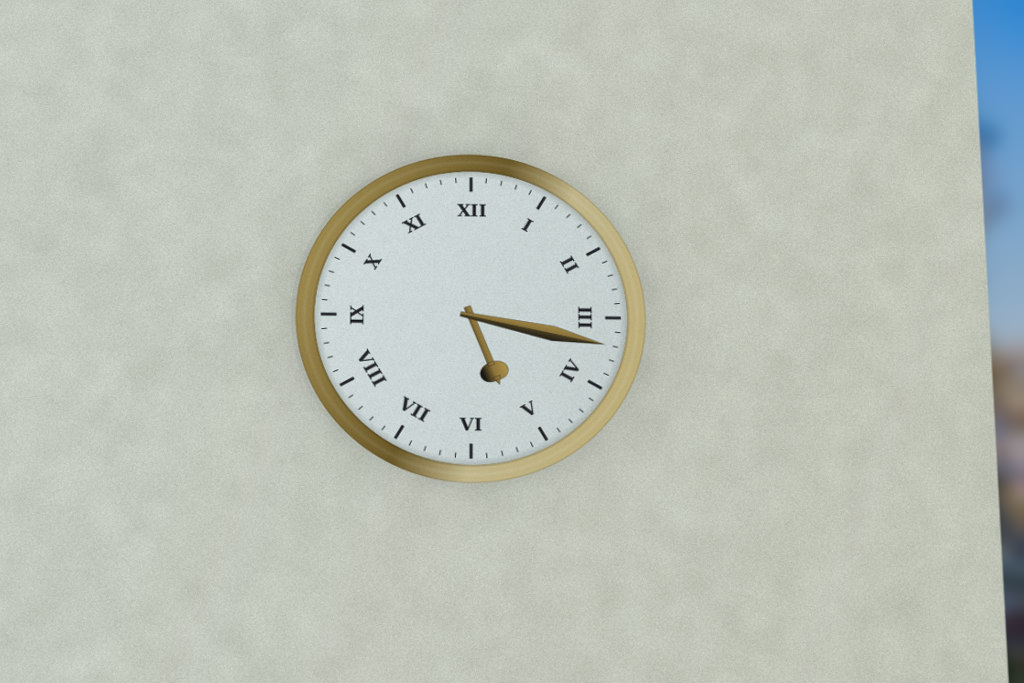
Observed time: 5:17
